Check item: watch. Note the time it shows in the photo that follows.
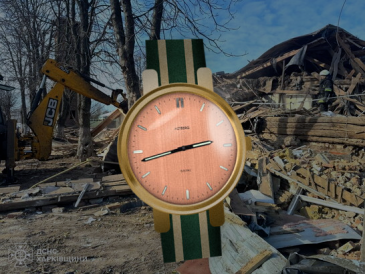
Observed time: 2:43
